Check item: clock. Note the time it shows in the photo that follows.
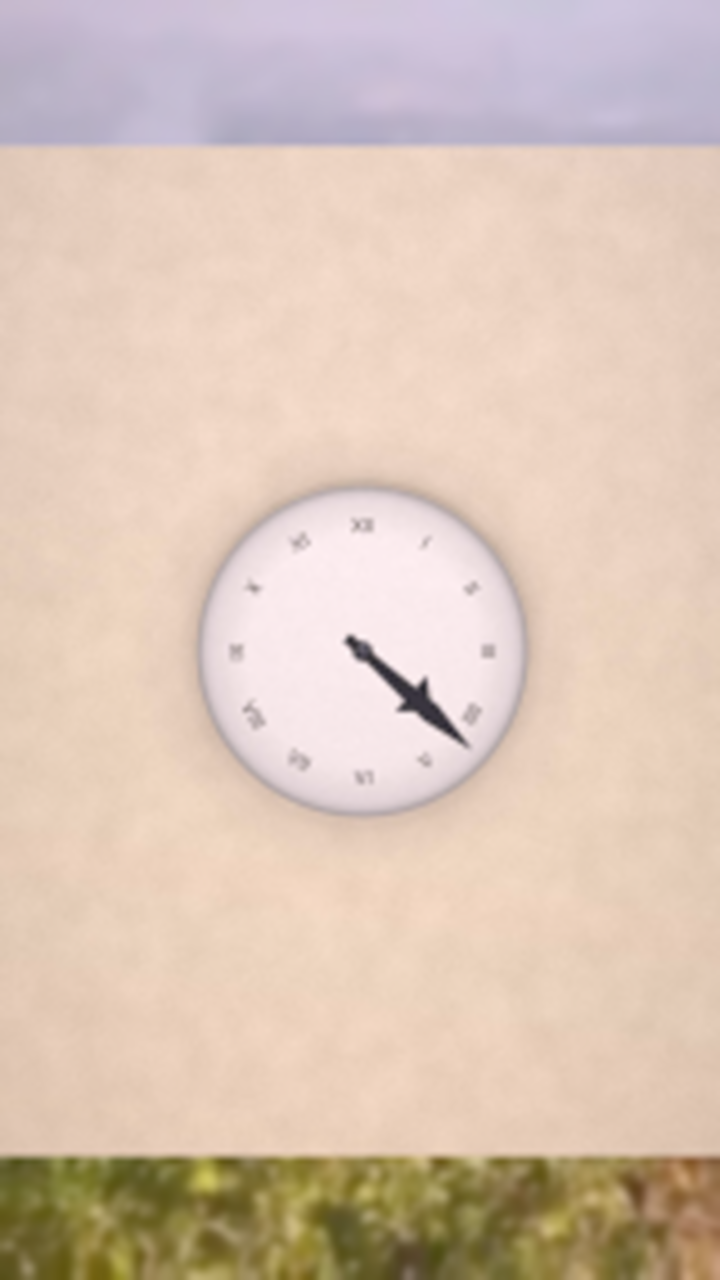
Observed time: 4:22
